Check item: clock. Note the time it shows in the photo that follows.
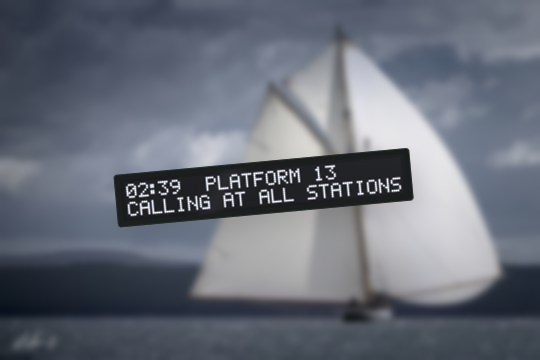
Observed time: 2:39
